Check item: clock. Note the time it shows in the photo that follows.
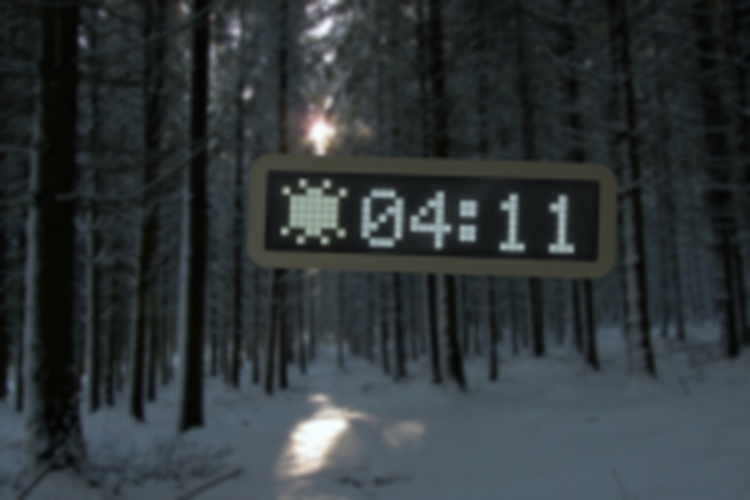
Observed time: 4:11
